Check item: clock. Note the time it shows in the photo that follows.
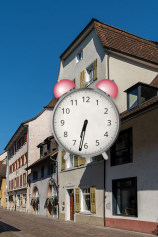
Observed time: 6:32
